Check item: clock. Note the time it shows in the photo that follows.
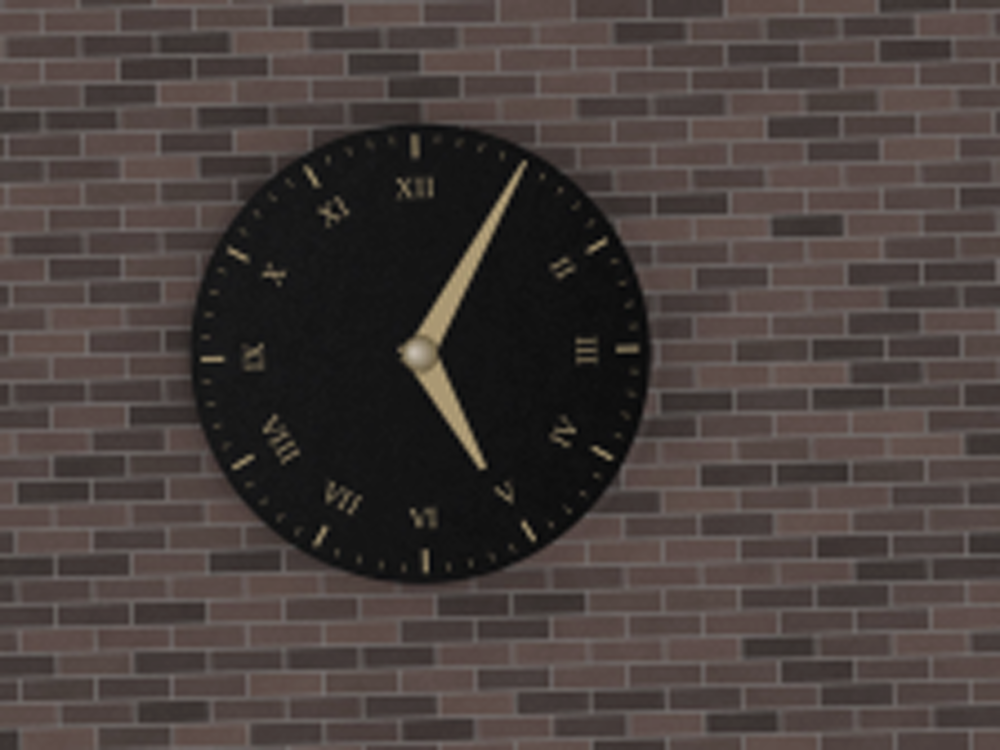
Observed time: 5:05
